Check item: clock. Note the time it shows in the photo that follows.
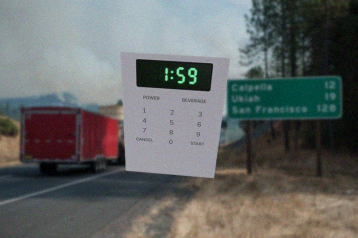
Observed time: 1:59
